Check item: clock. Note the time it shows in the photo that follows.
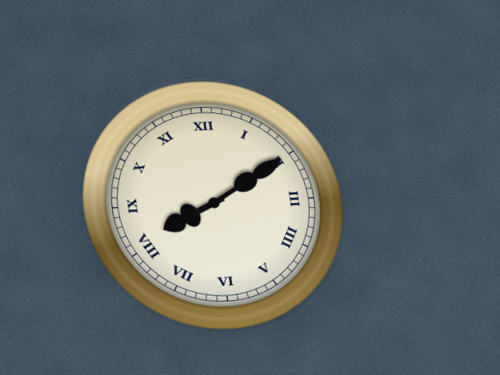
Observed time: 8:10
